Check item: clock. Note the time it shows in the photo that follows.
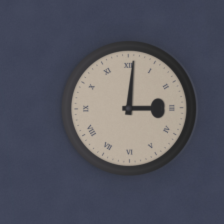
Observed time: 3:01
